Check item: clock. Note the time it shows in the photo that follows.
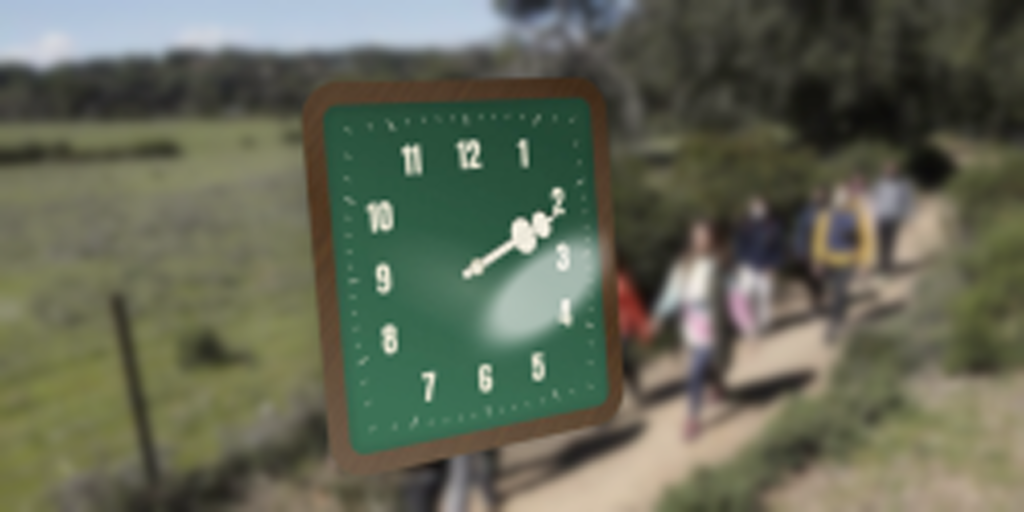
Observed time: 2:11
